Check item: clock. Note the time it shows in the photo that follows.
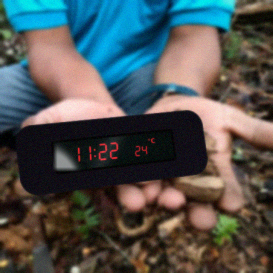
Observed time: 11:22
